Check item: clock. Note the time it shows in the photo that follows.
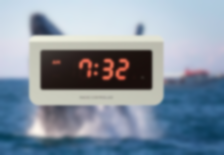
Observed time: 7:32
